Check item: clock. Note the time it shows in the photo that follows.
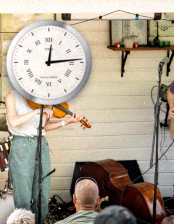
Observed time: 12:14
